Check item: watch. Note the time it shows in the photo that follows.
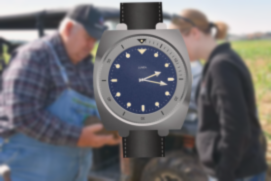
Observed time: 2:17
